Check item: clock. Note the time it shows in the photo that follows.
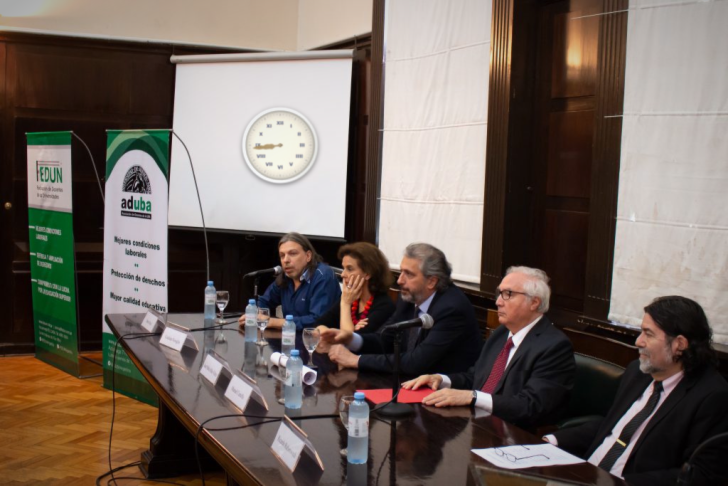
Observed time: 8:44
